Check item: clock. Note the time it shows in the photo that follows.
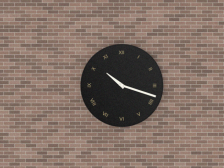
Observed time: 10:18
